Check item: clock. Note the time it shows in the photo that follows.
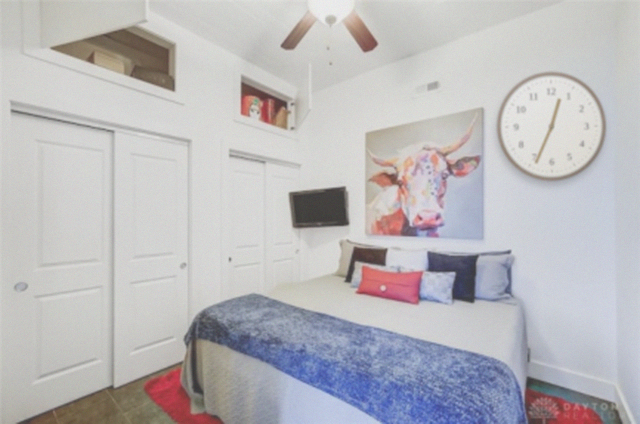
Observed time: 12:34
